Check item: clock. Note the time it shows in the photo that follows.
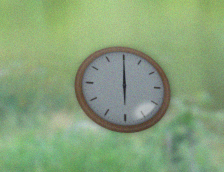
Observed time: 6:00
